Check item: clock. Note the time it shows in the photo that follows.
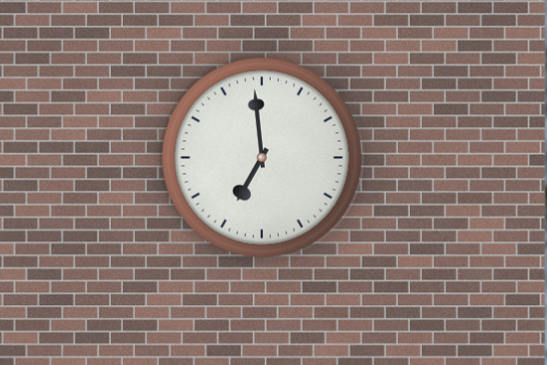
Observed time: 6:59
